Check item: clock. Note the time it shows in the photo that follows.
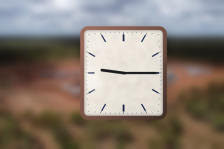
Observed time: 9:15
